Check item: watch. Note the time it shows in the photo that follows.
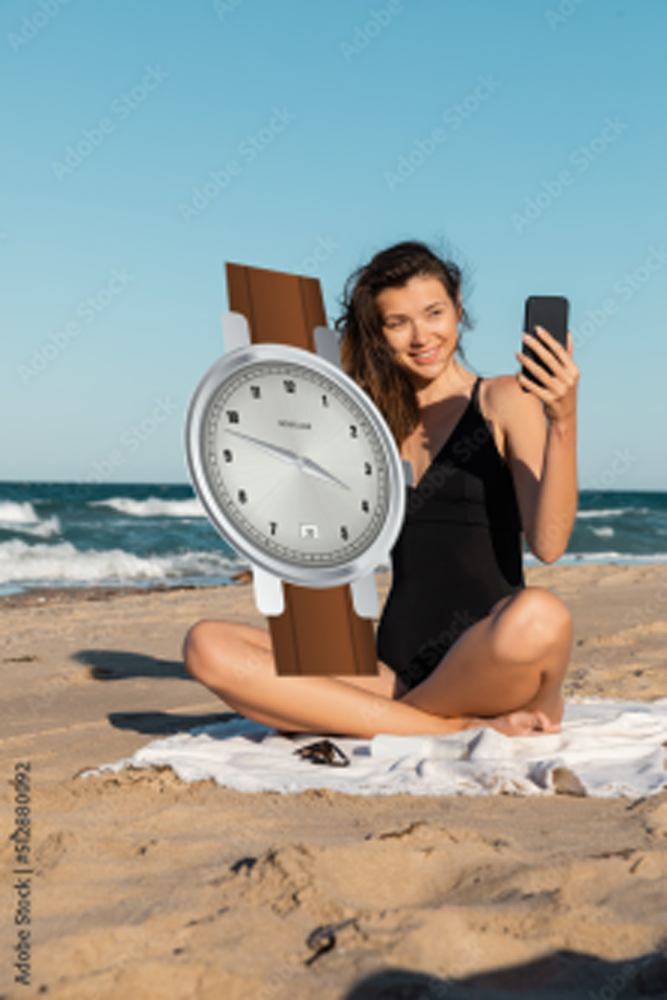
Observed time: 3:48
